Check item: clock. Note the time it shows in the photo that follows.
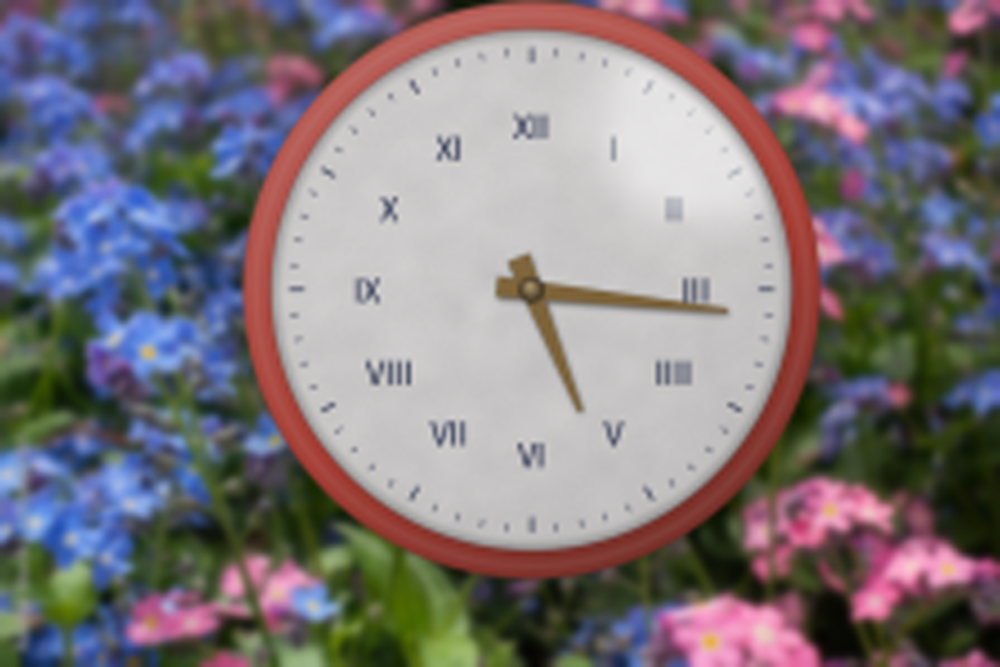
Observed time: 5:16
